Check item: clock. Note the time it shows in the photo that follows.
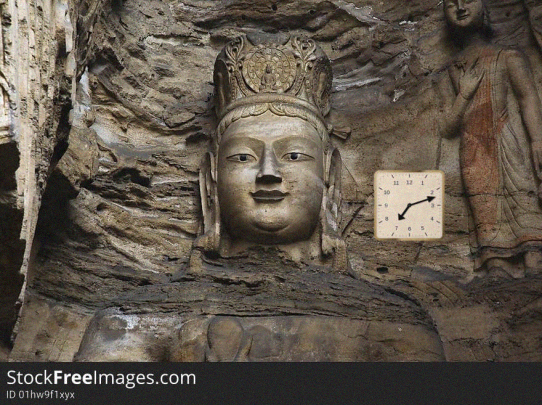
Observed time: 7:12
